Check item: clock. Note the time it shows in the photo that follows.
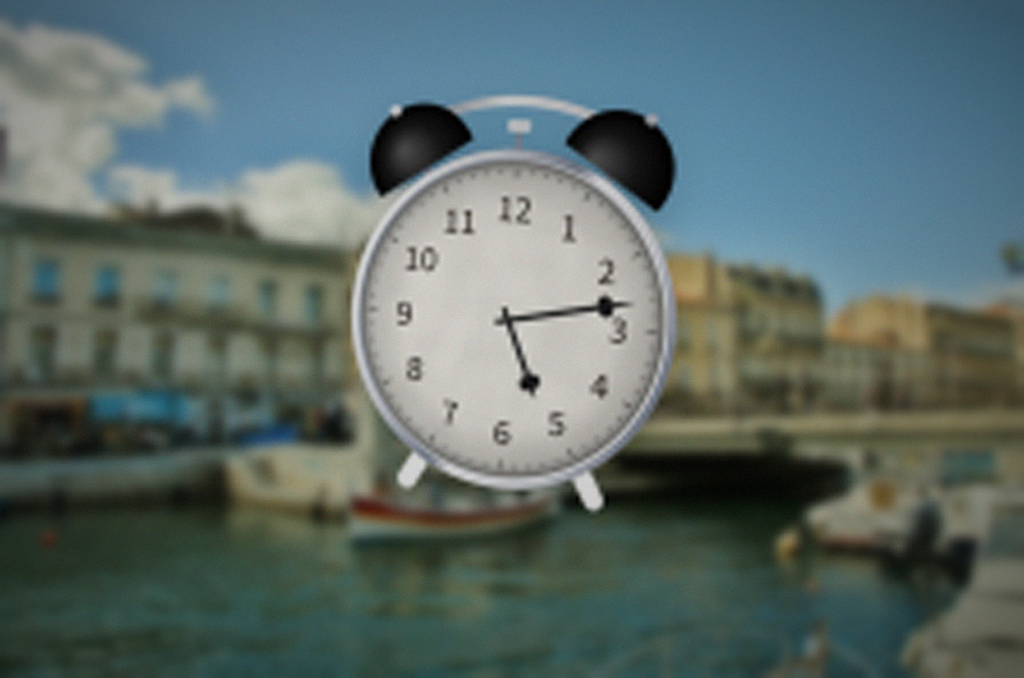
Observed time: 5:13
